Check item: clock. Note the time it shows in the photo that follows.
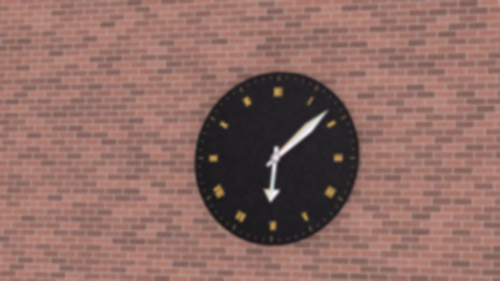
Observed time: 6:08
